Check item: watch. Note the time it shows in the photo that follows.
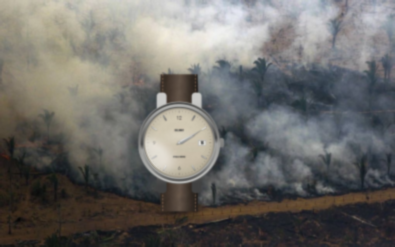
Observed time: 2:10
